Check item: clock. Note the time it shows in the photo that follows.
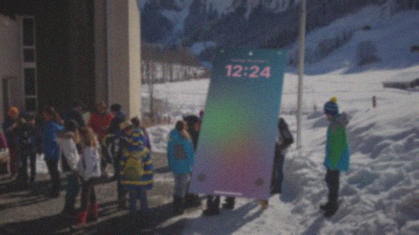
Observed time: 12:24
